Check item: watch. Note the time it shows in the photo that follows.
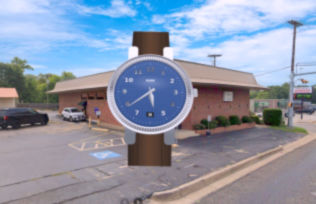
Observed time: 5:39
